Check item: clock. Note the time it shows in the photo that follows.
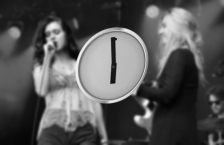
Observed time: 5:59
